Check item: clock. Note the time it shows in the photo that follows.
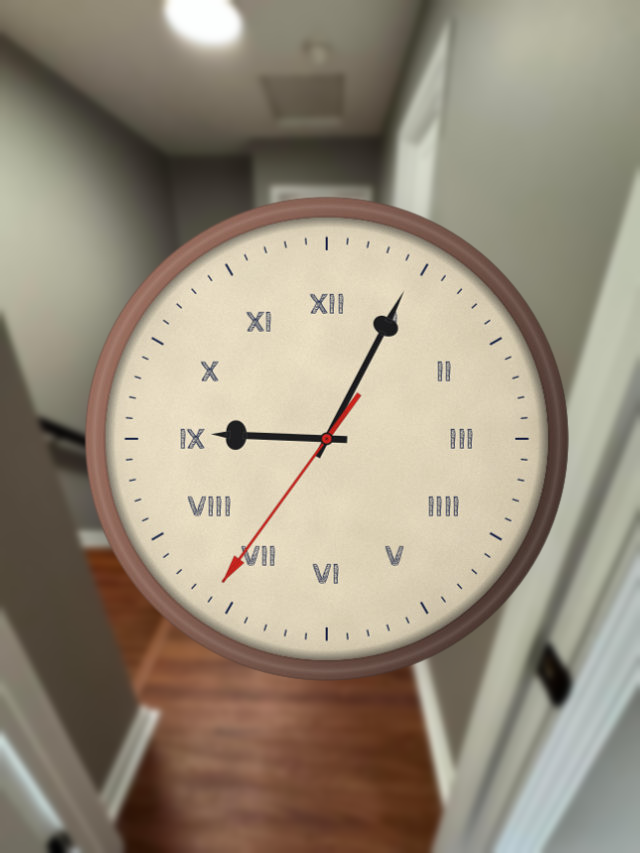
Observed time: 9:04:36
